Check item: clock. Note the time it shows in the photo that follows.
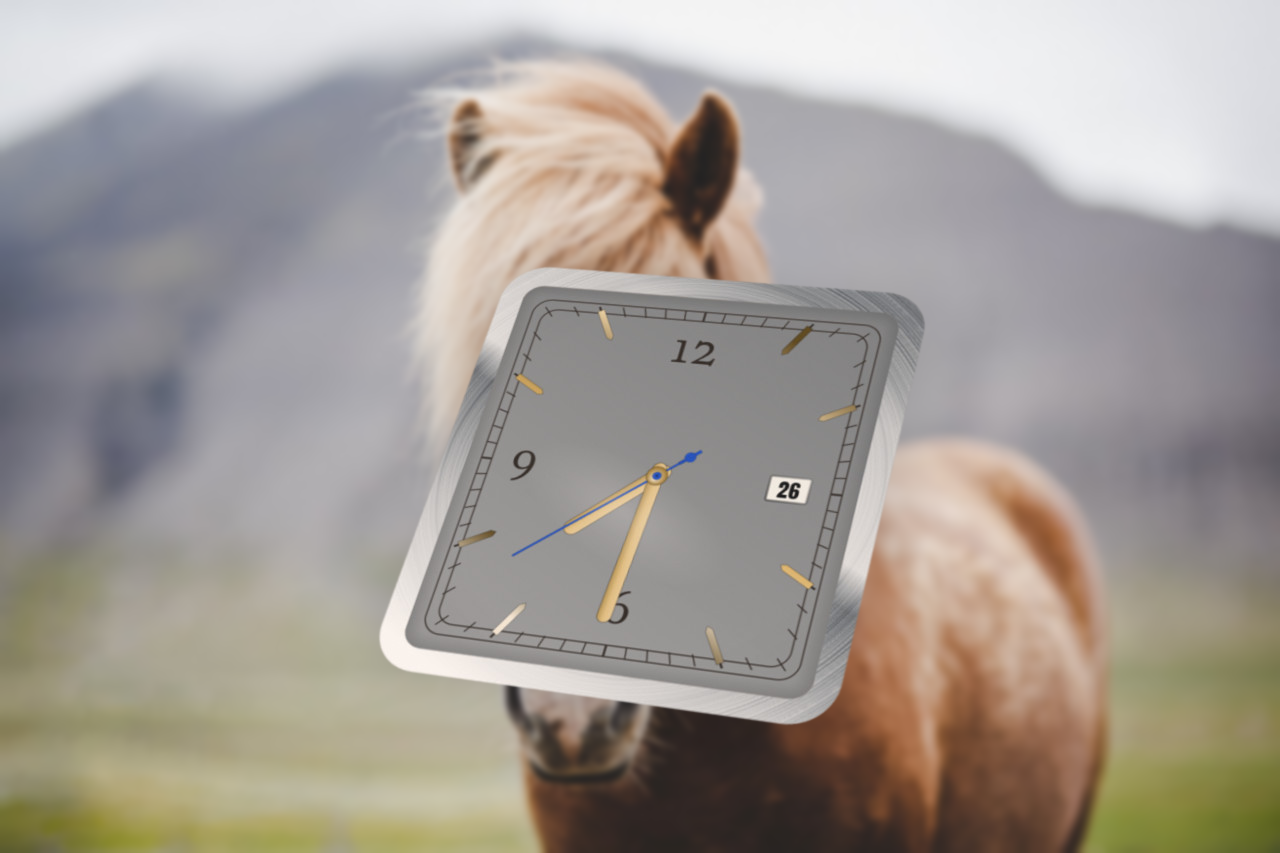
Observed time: 7:30:38
